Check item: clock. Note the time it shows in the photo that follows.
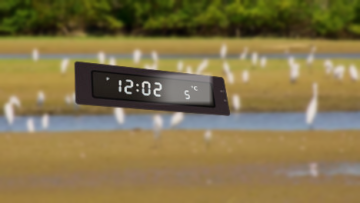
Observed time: 12:02
